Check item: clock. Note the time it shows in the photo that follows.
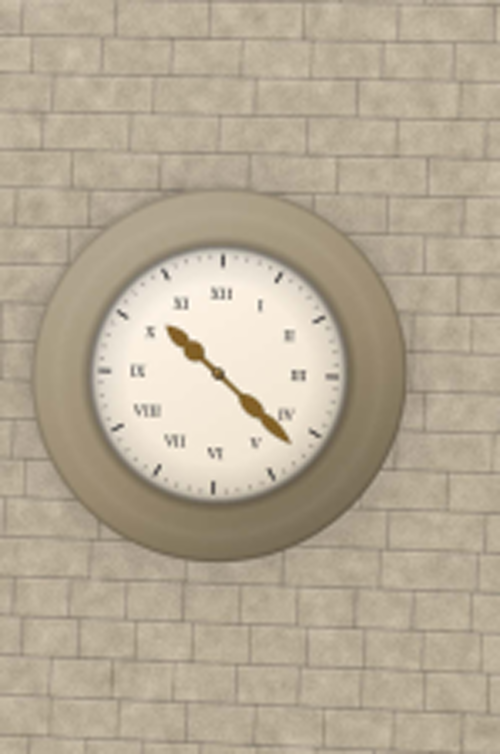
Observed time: 10:22
